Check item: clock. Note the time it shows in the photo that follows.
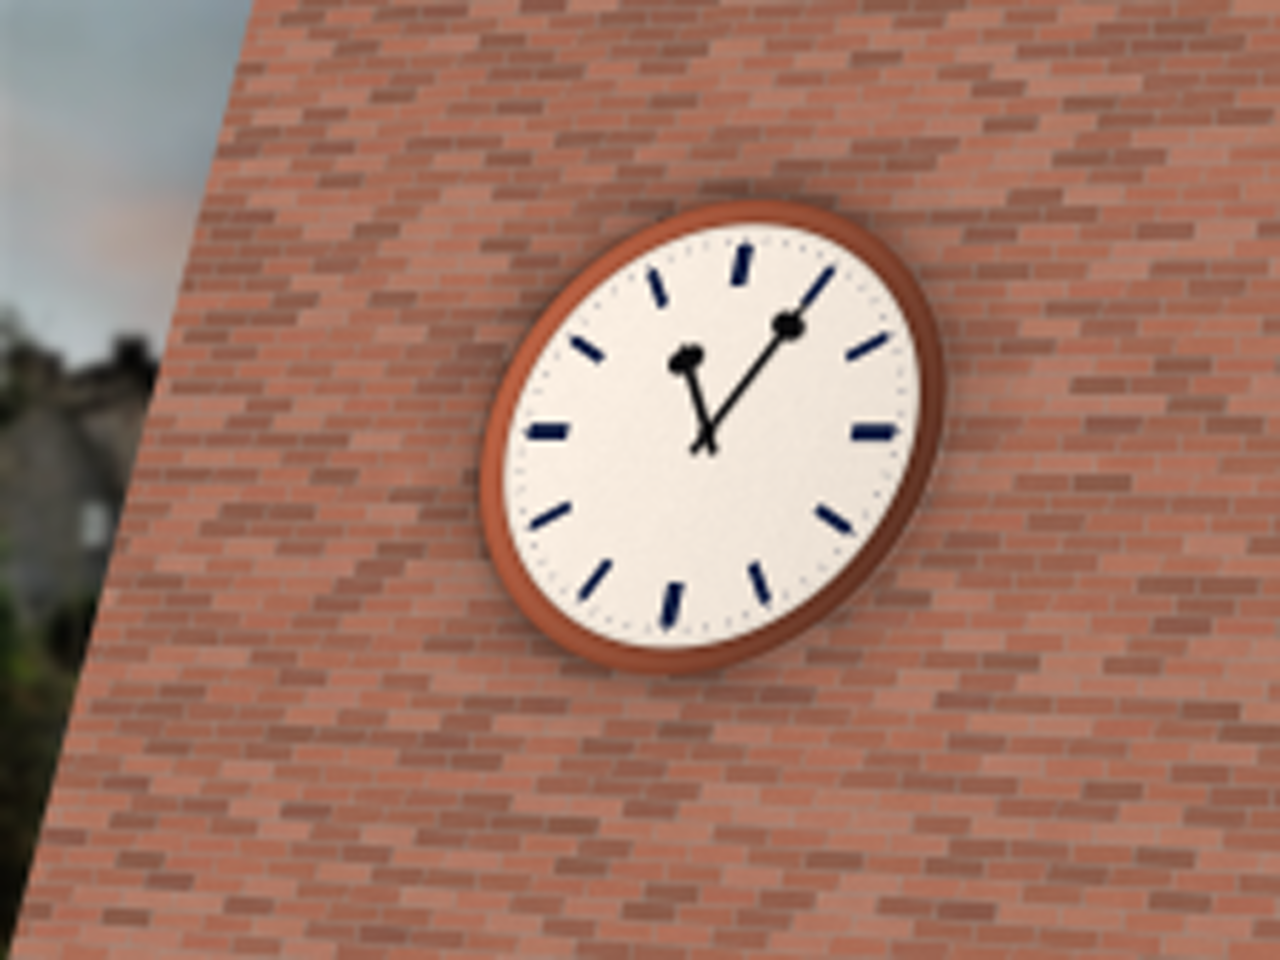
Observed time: 11:05
